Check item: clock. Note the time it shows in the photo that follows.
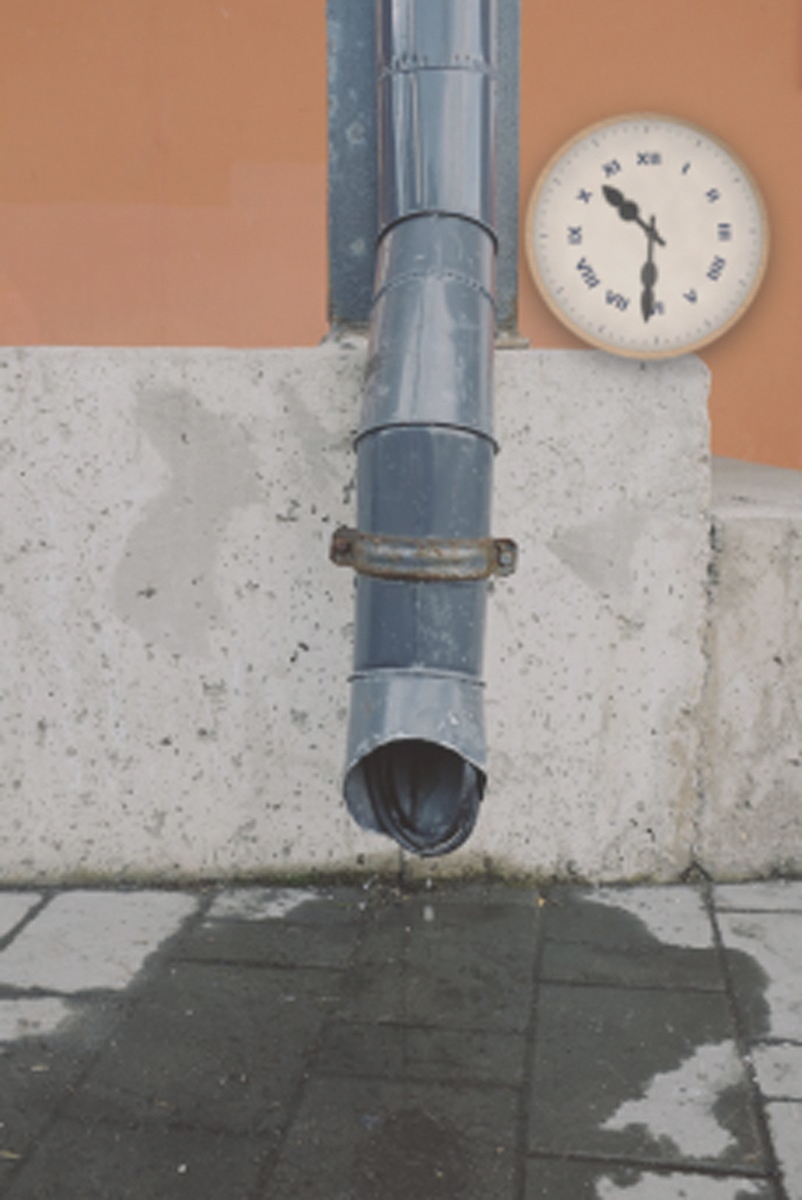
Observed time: 10:31
